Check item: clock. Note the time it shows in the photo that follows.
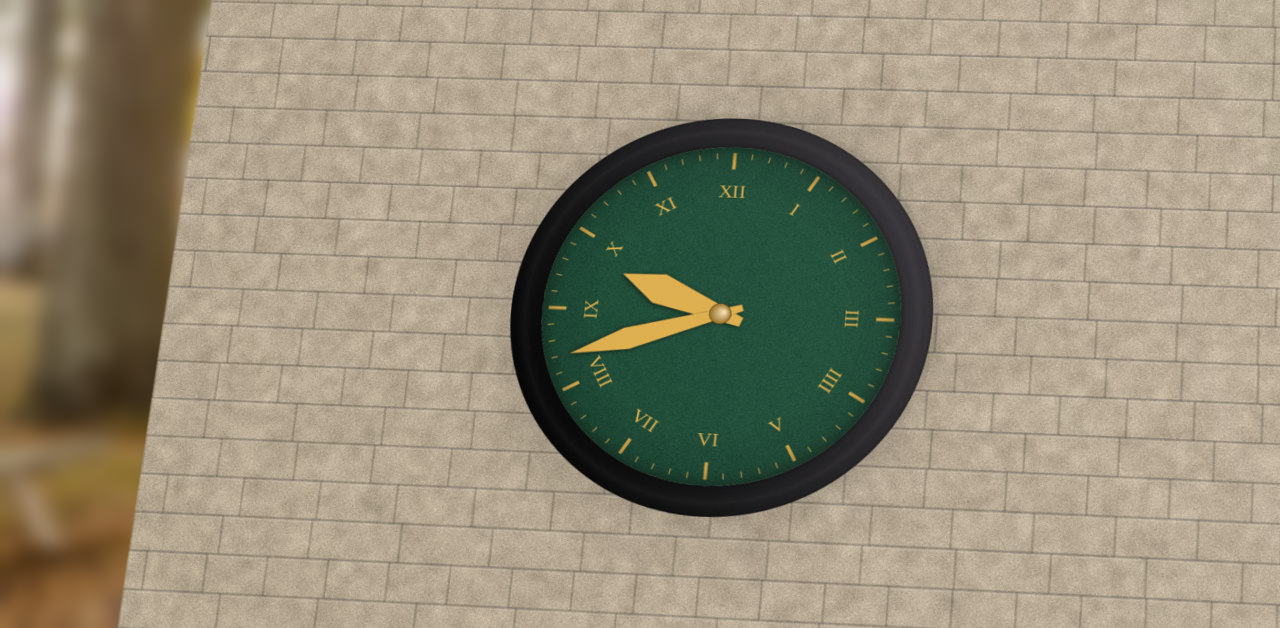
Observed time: 9:42
